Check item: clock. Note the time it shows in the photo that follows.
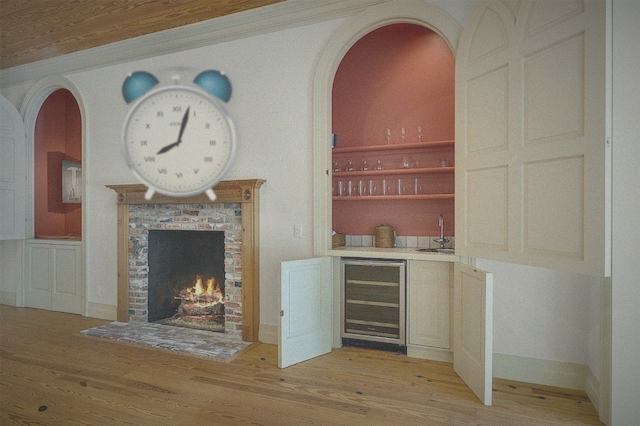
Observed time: 8:03
